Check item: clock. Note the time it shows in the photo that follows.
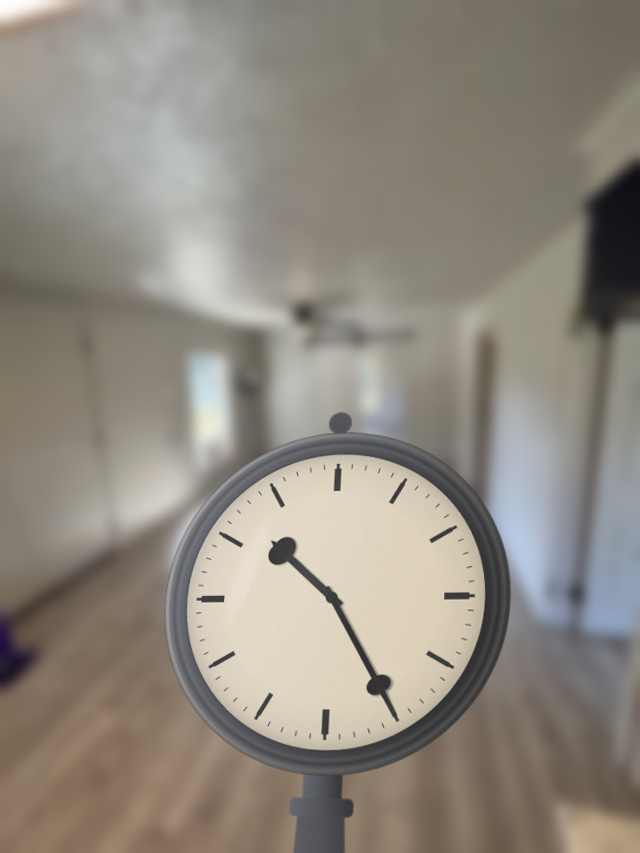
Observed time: 10:25
